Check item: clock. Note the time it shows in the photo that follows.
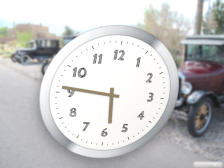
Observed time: 5:46
